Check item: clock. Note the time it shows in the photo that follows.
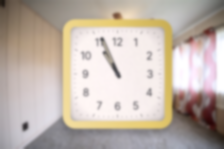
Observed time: 10:56
